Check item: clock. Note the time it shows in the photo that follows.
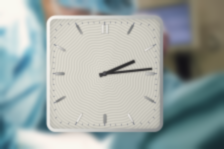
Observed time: 2:14
